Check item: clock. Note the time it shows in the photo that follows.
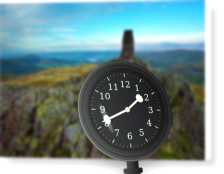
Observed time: 1:41
